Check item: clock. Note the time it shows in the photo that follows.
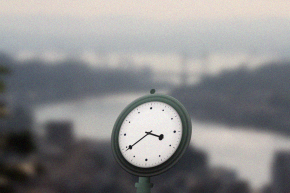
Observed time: 3:39
